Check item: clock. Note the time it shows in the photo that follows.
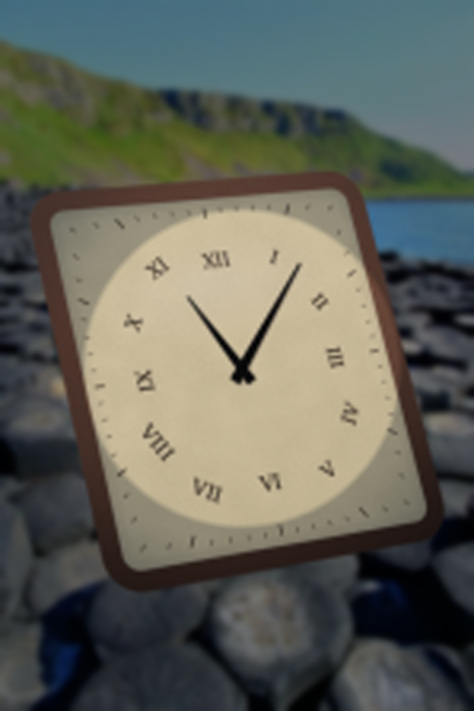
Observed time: 11:07
